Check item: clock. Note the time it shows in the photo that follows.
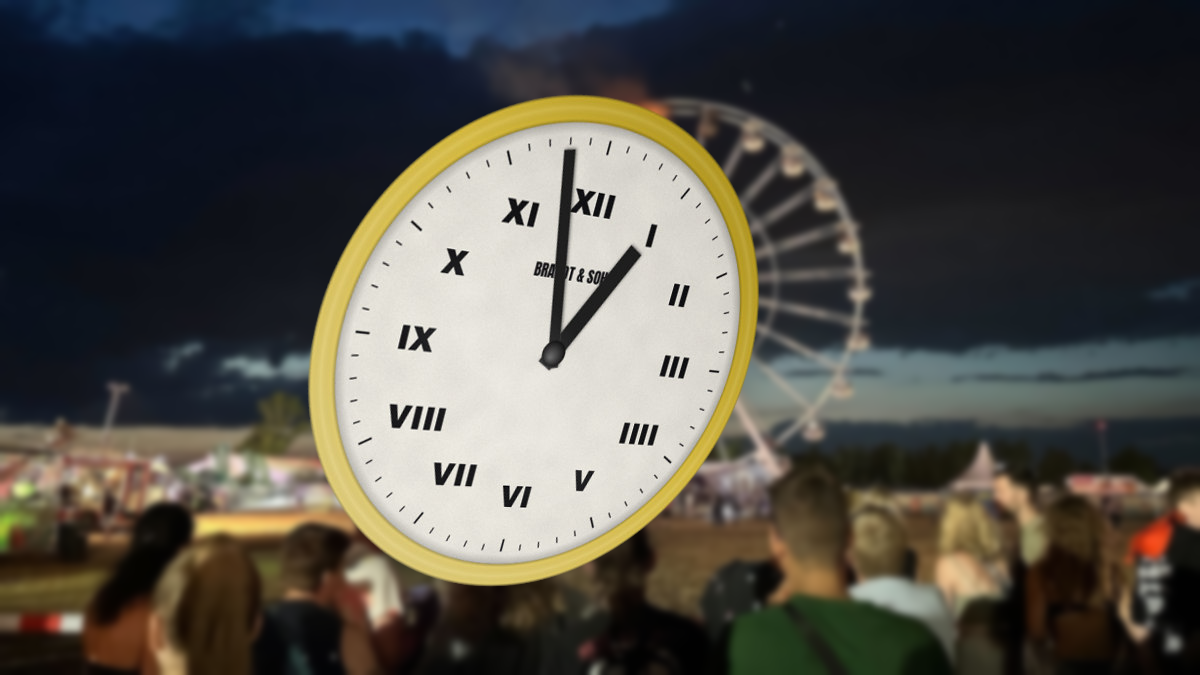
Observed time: 12:58
